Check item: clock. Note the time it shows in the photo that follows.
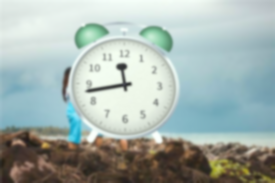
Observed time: 11:43
